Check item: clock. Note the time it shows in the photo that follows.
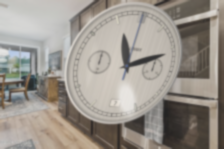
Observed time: 11:11
